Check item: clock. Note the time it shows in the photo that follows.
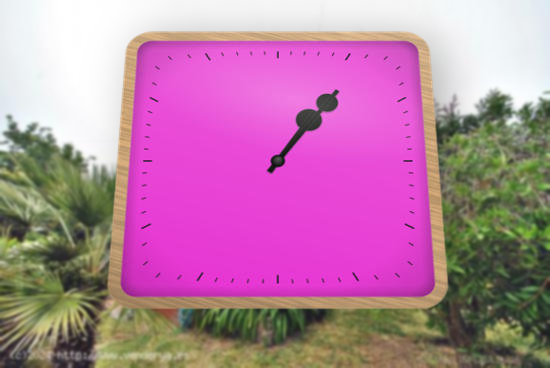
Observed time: 1:06
